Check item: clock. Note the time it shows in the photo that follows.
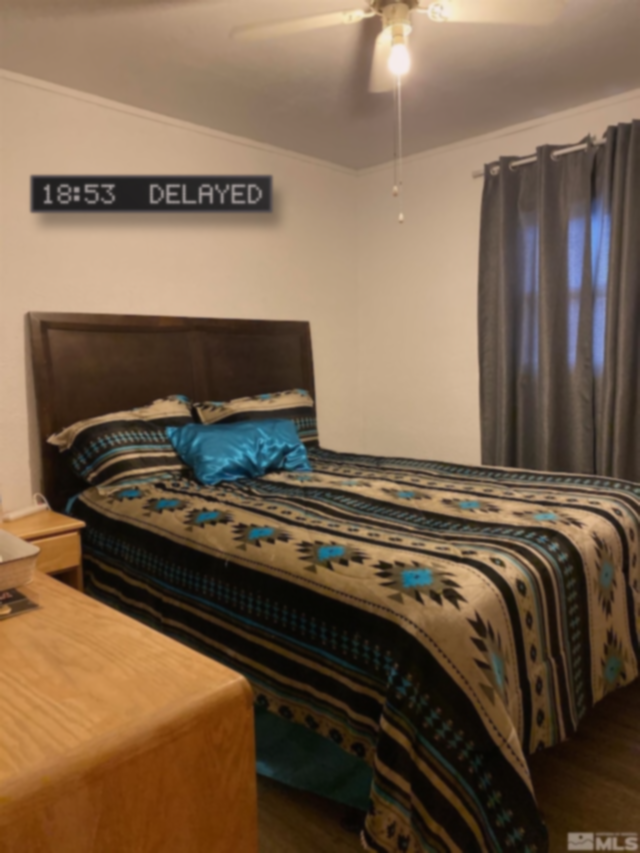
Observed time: 18:53
